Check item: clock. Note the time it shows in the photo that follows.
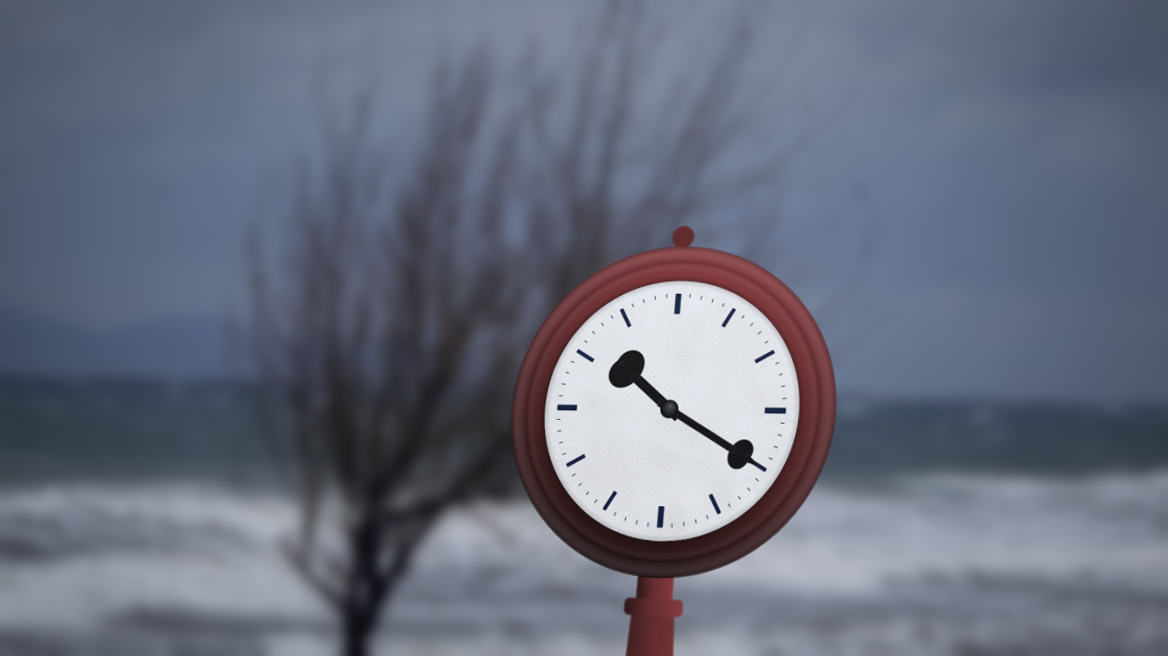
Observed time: 10:20
